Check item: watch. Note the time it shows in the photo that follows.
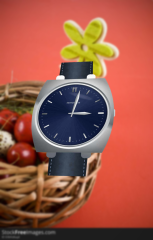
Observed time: 3:02
